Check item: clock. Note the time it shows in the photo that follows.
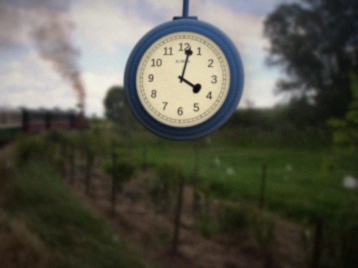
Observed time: 4:02
